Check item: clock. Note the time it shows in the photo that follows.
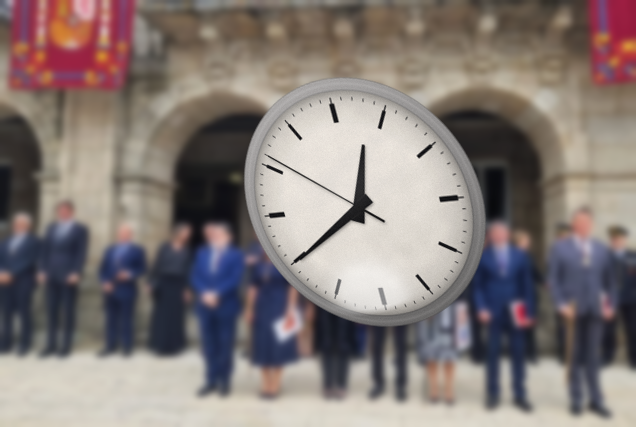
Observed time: 12:39:51
